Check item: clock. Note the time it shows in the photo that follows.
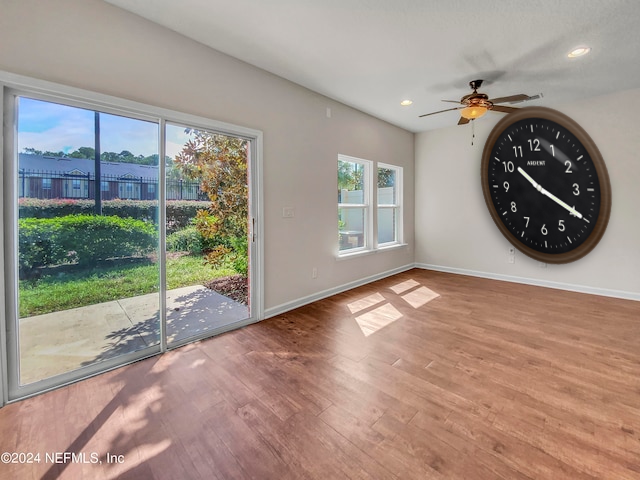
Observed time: 10:20
